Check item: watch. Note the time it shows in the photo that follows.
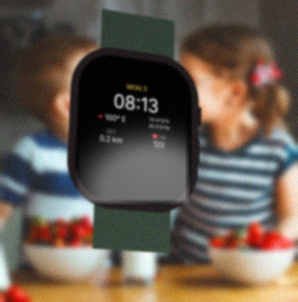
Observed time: 8:13
